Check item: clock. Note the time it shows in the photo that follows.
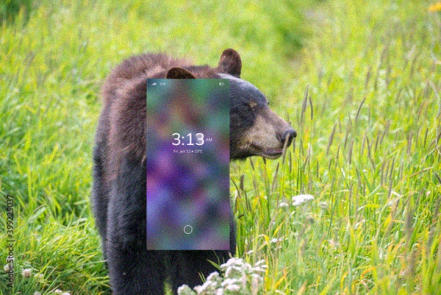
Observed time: 3:13
